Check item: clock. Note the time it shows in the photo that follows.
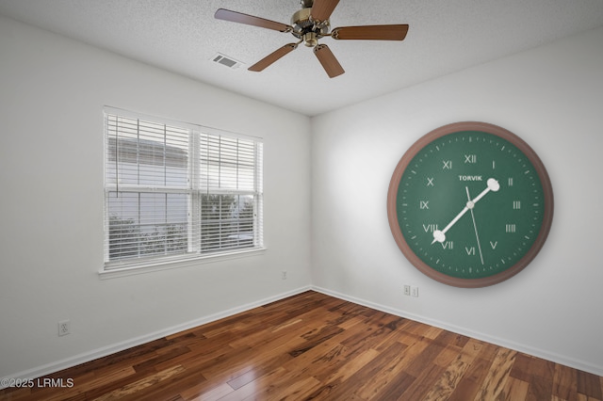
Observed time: 1:37:28
